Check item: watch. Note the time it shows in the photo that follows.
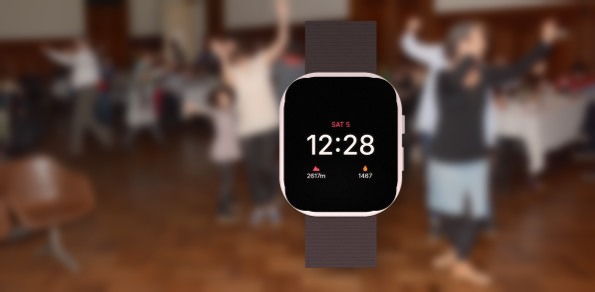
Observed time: 12:28
